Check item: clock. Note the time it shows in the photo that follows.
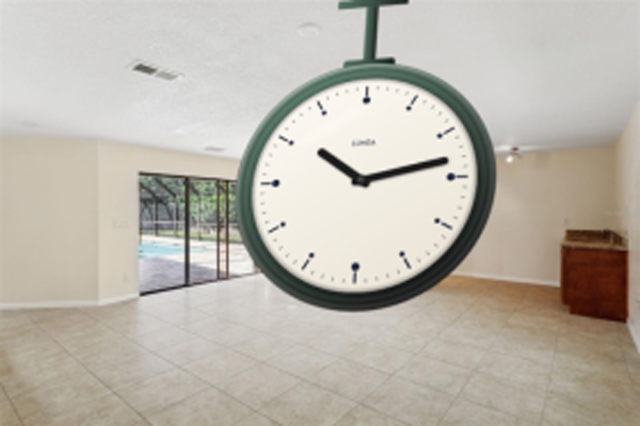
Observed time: 10:13
